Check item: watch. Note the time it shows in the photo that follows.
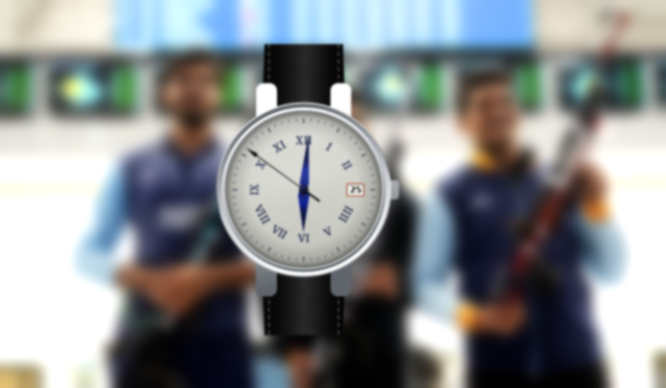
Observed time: 6:00:51
